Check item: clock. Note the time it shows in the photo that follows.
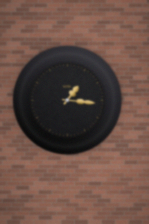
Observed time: 1:16
